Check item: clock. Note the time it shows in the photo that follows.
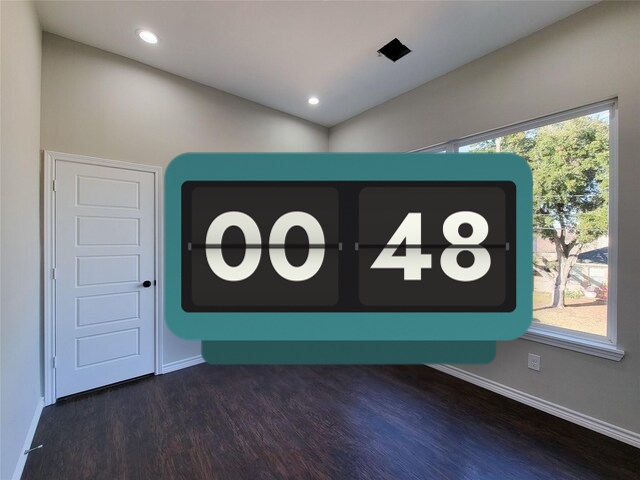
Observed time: 0:48
